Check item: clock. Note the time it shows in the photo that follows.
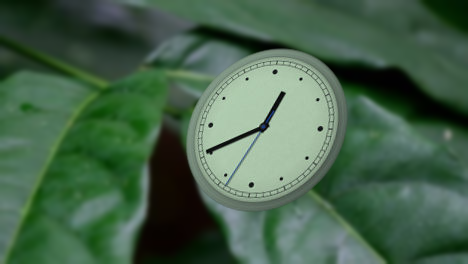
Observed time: 12:40:34
